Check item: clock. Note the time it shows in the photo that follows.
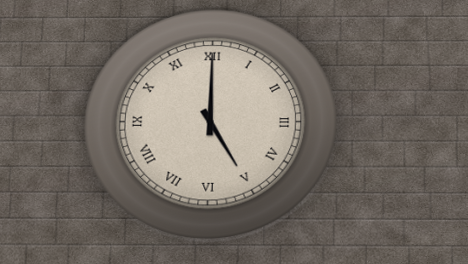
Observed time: 5:00
